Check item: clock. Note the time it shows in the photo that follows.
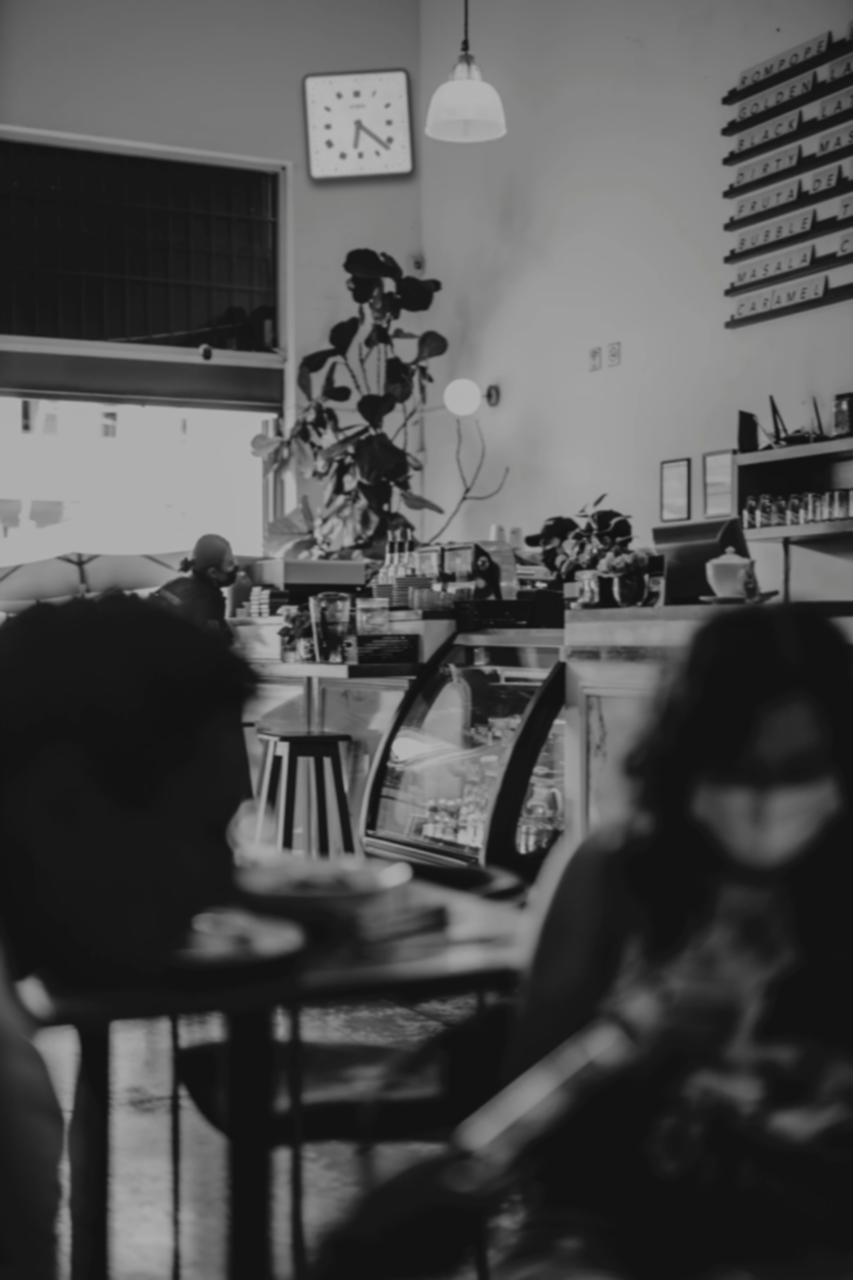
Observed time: 6:22
